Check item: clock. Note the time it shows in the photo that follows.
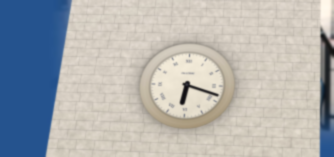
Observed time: 6:18
